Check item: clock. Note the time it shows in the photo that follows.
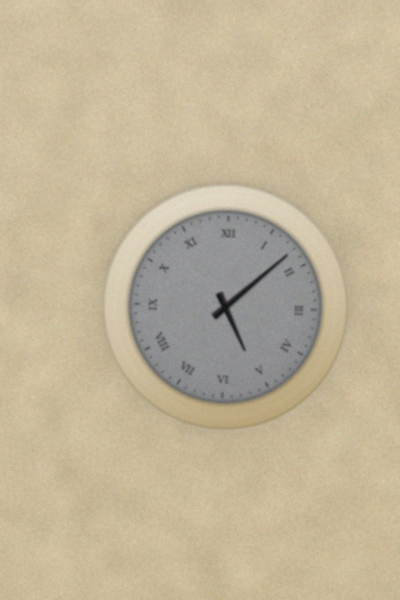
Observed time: 5:08
